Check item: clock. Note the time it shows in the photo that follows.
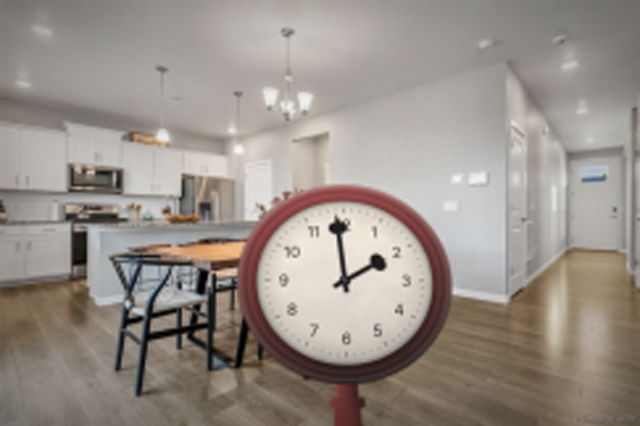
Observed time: 1:59
